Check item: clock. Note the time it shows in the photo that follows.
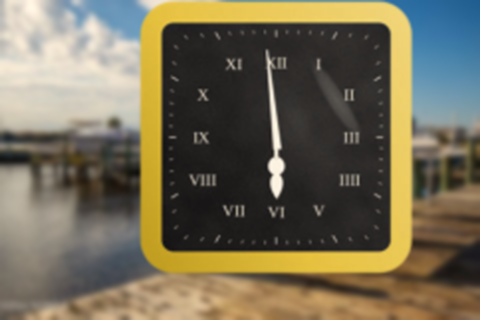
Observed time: 5:59
